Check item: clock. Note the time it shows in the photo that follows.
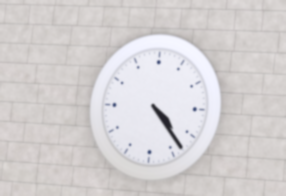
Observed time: 4:23
